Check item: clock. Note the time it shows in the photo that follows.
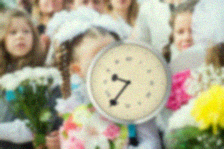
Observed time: 9:36
